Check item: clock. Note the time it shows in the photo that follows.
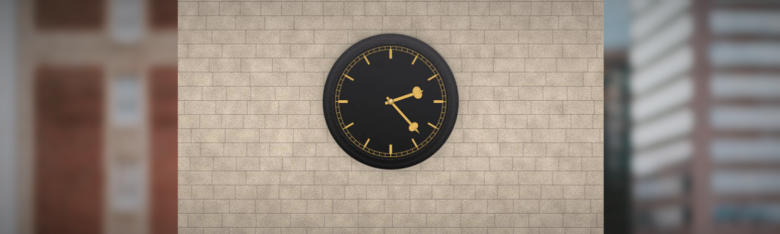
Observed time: 2:23
